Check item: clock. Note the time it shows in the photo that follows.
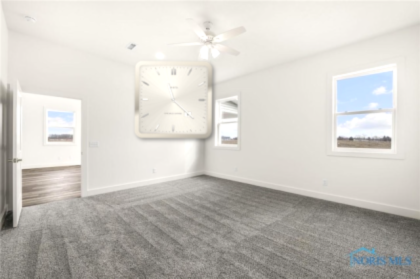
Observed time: 11:22
